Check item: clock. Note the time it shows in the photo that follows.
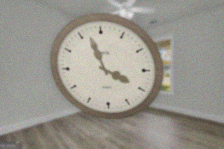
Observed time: 3:57
